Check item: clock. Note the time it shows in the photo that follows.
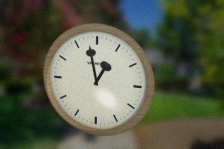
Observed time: 12:58
